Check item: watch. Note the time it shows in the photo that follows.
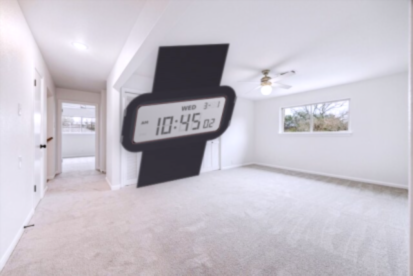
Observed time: 10:45
